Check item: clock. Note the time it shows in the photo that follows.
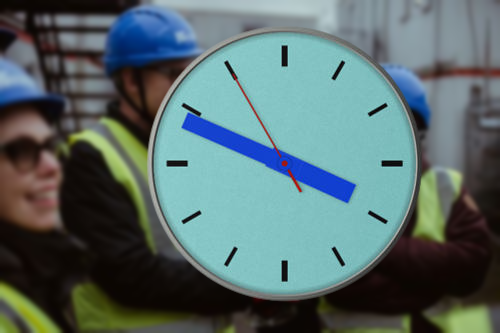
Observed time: 3:48:55
